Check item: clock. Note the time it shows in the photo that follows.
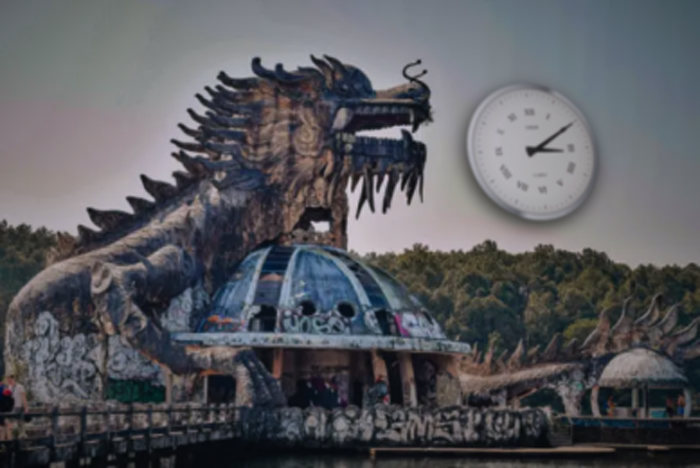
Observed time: 3:10
